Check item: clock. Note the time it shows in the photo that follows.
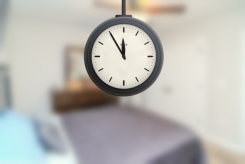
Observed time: 11:55
